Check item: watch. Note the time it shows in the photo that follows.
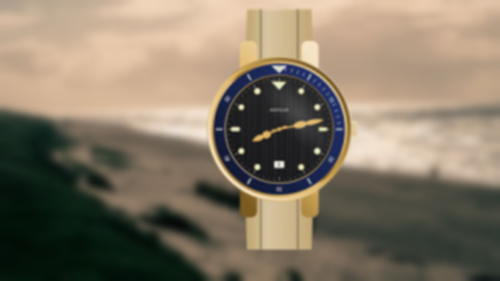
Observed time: 8:13
